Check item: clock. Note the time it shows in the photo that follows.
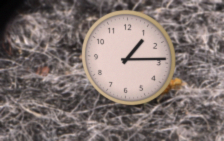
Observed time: 1:14
